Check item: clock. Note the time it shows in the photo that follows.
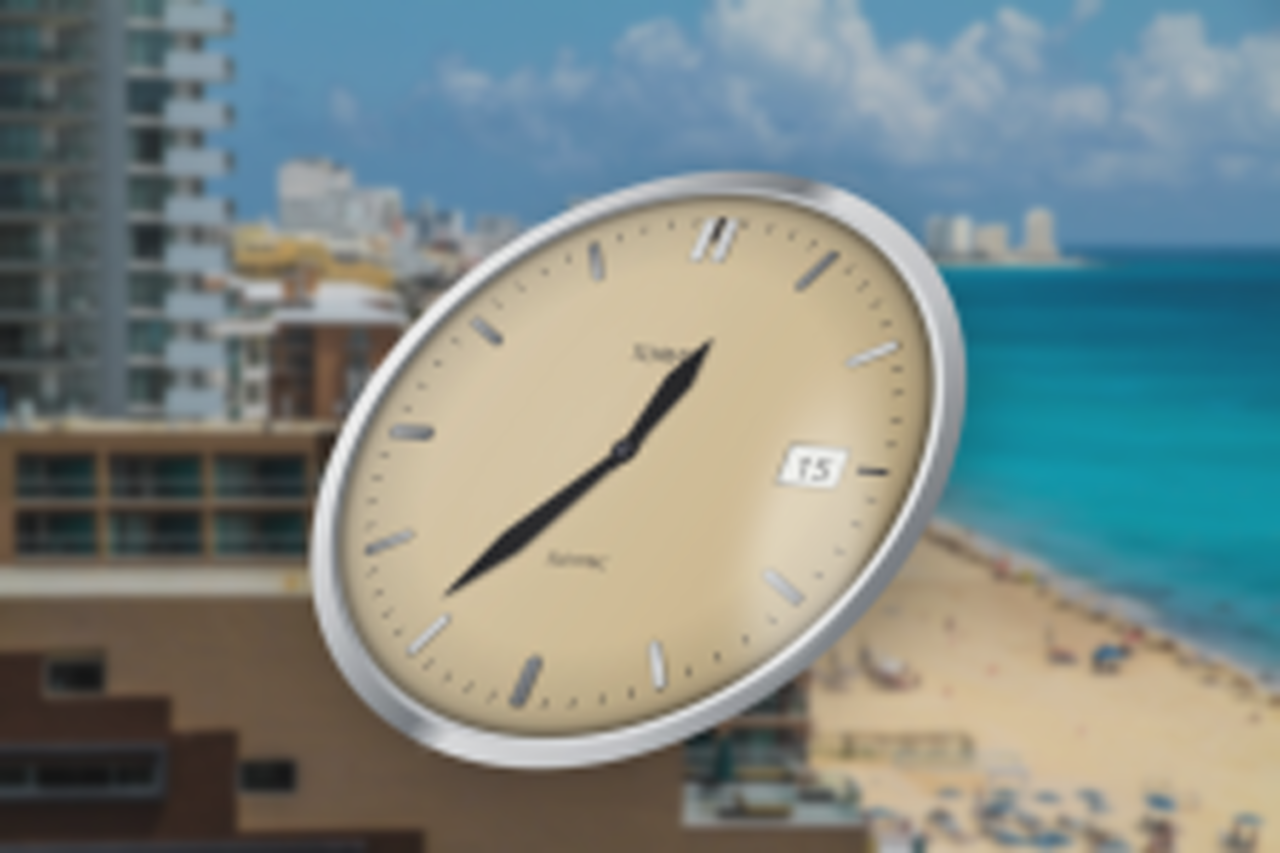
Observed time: 12:36
